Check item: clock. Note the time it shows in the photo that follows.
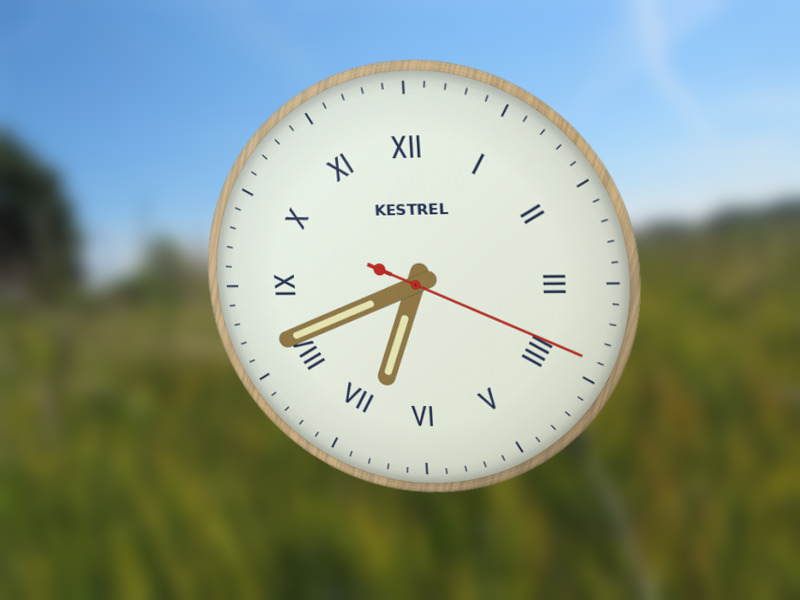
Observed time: 6:41:19
